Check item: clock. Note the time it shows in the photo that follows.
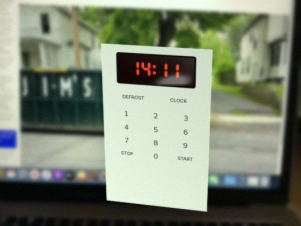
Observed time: 14:11
